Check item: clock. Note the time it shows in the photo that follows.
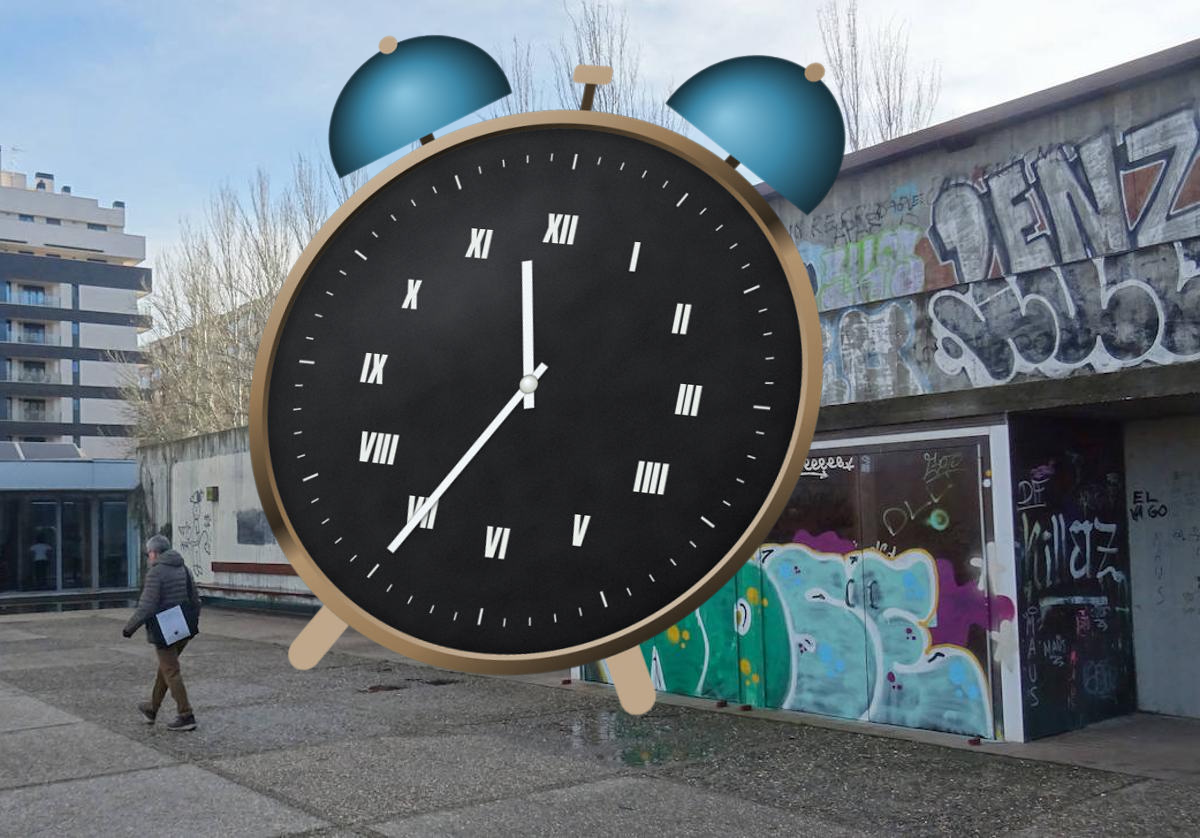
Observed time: 11:35
